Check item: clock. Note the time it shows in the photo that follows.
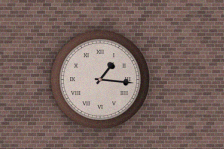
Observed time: 1:16
